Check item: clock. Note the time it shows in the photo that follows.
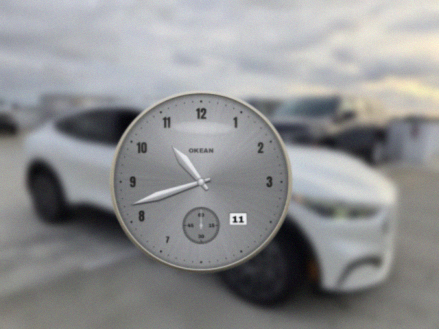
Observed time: 10:42
